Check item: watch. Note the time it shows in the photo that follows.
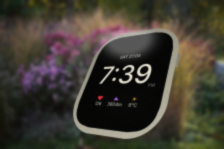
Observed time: 7:39
